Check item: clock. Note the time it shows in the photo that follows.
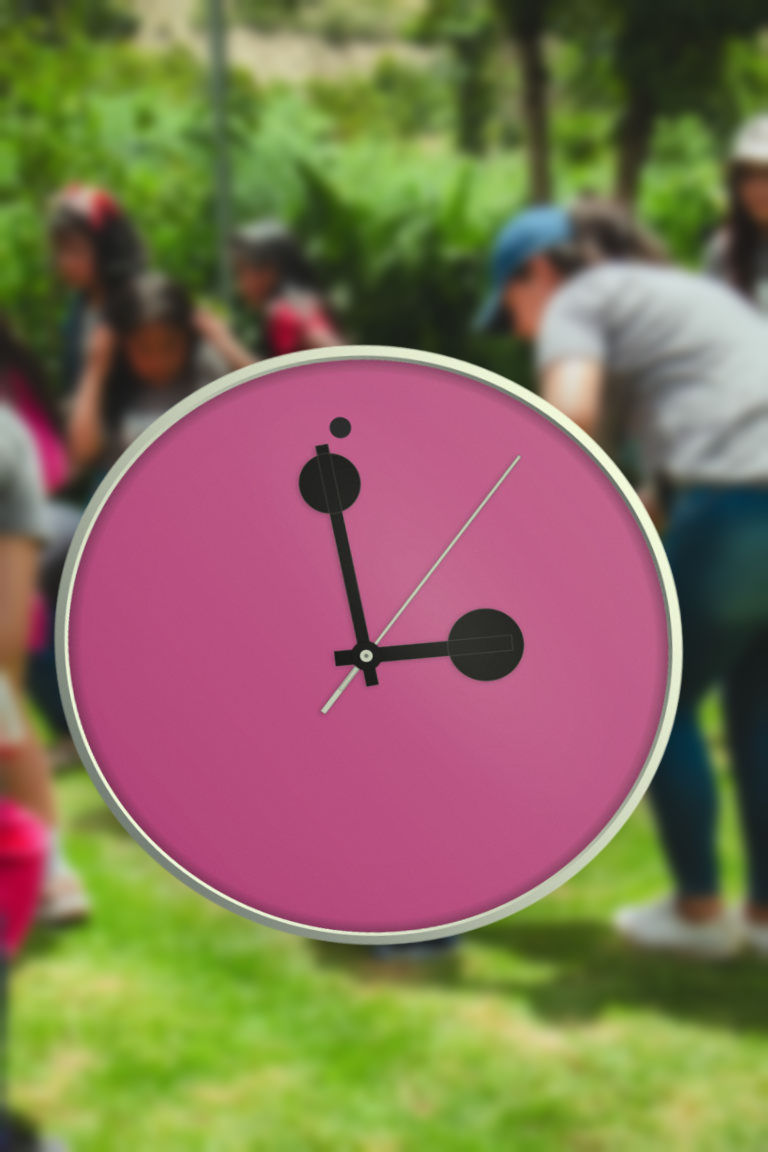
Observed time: 2:59:07
